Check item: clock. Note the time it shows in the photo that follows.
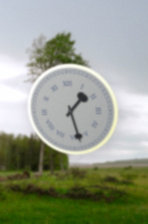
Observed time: 1:28
